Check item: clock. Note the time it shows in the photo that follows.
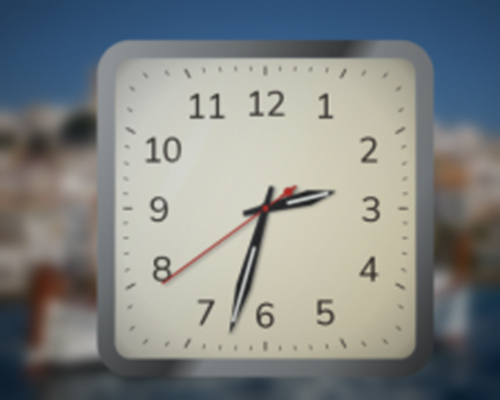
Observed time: 2:32:39
